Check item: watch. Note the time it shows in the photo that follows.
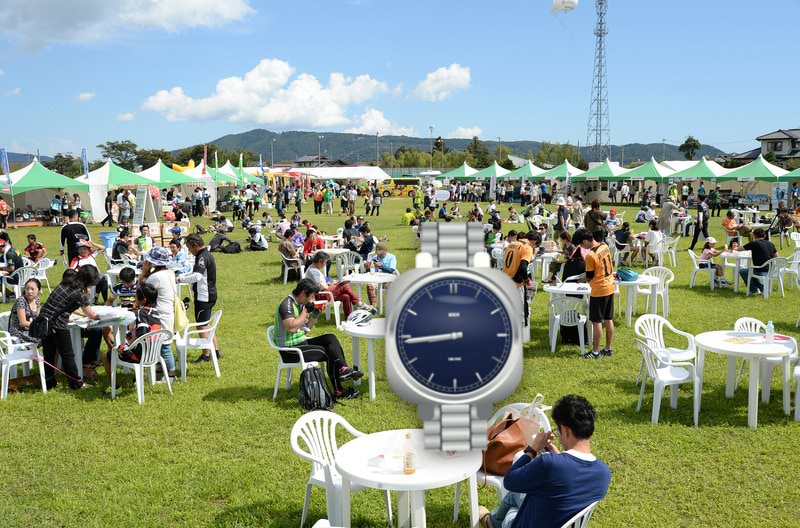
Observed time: 8:44
